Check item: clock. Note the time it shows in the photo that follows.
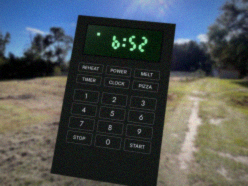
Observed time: 6:52
